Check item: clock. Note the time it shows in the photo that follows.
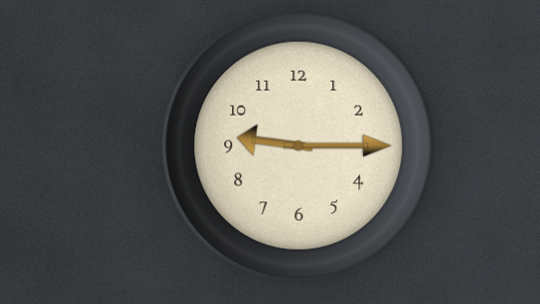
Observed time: 9:15
